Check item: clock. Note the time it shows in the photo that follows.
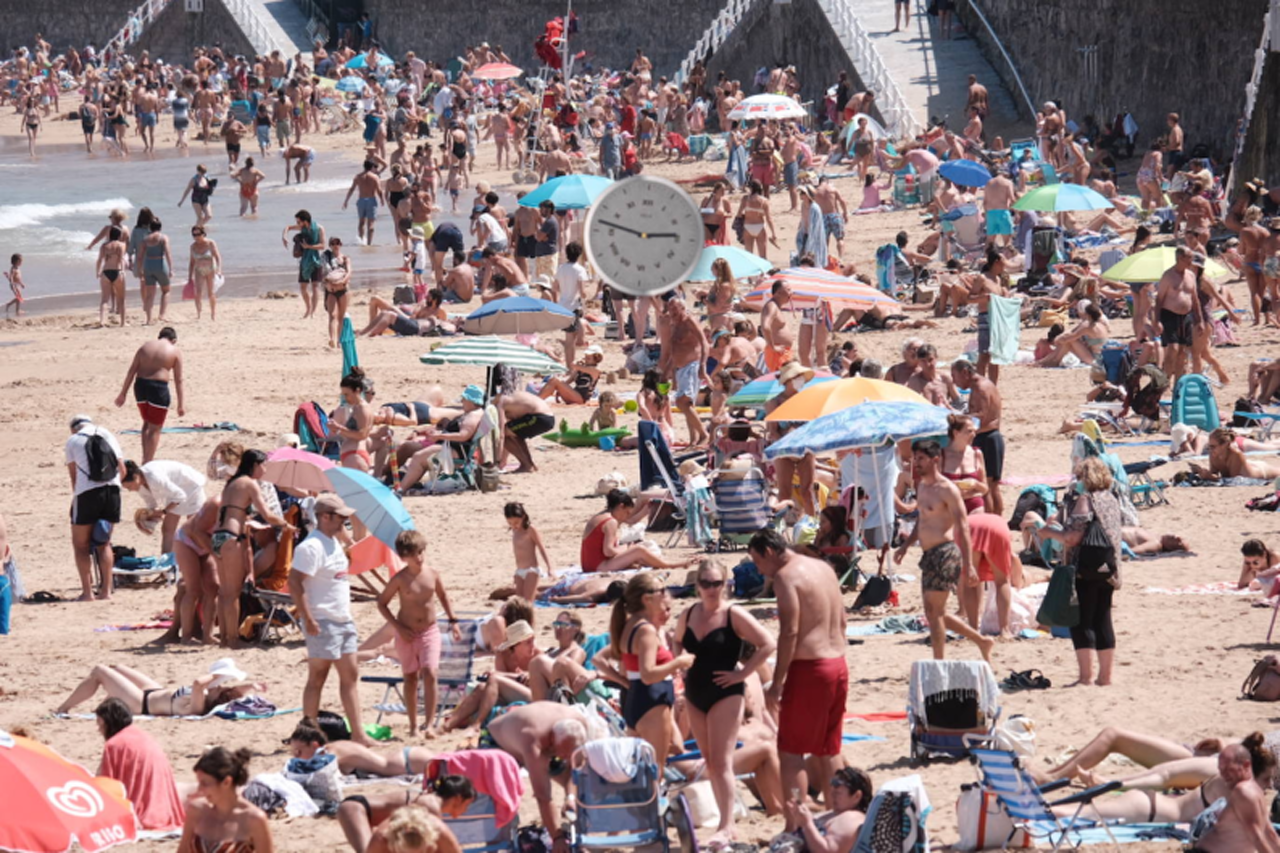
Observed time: 2:47
